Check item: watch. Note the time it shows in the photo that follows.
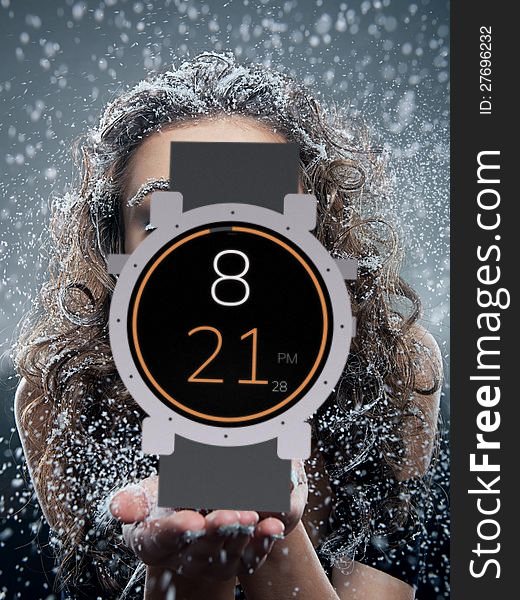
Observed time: 8:21:28
